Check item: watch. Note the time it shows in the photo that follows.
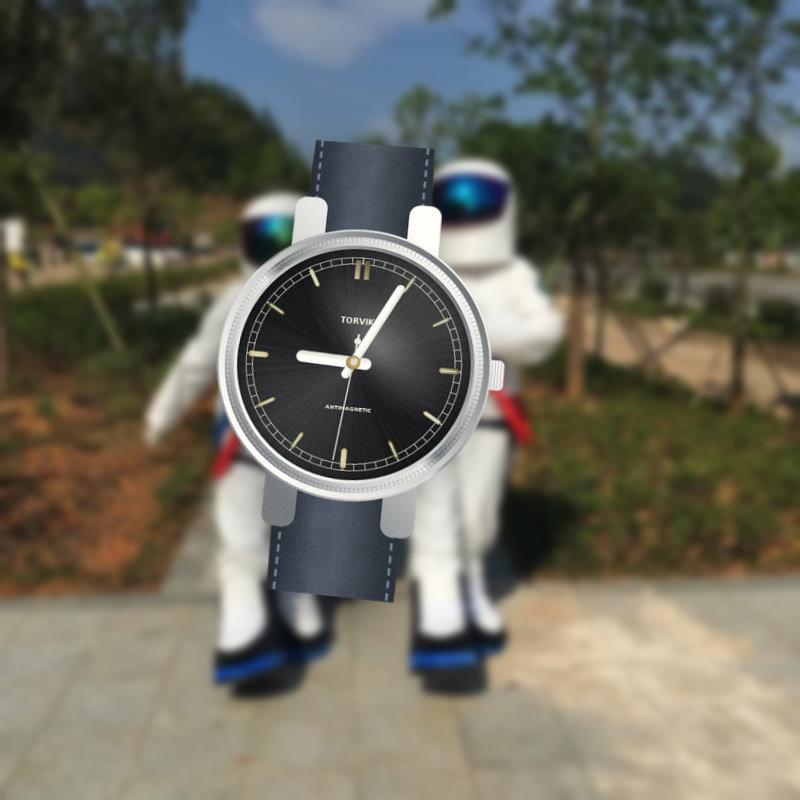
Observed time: 9:04:31
